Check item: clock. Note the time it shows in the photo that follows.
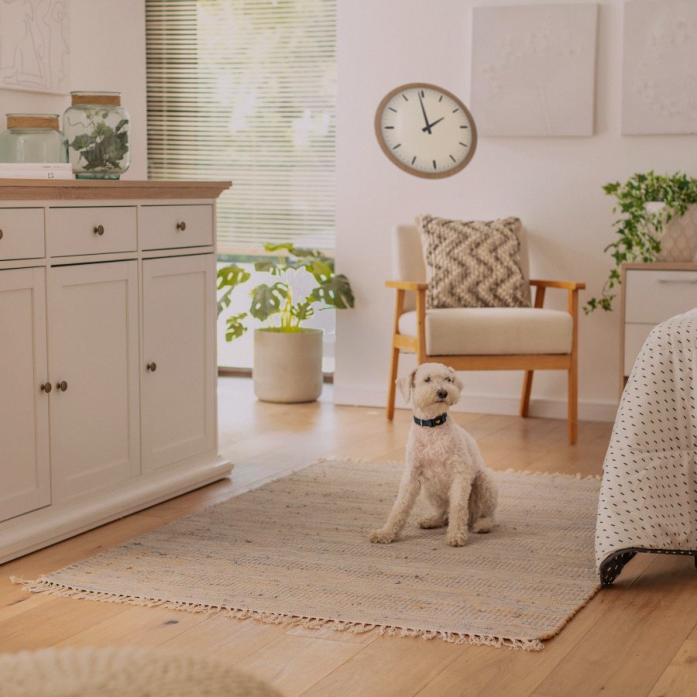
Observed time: 1:59
